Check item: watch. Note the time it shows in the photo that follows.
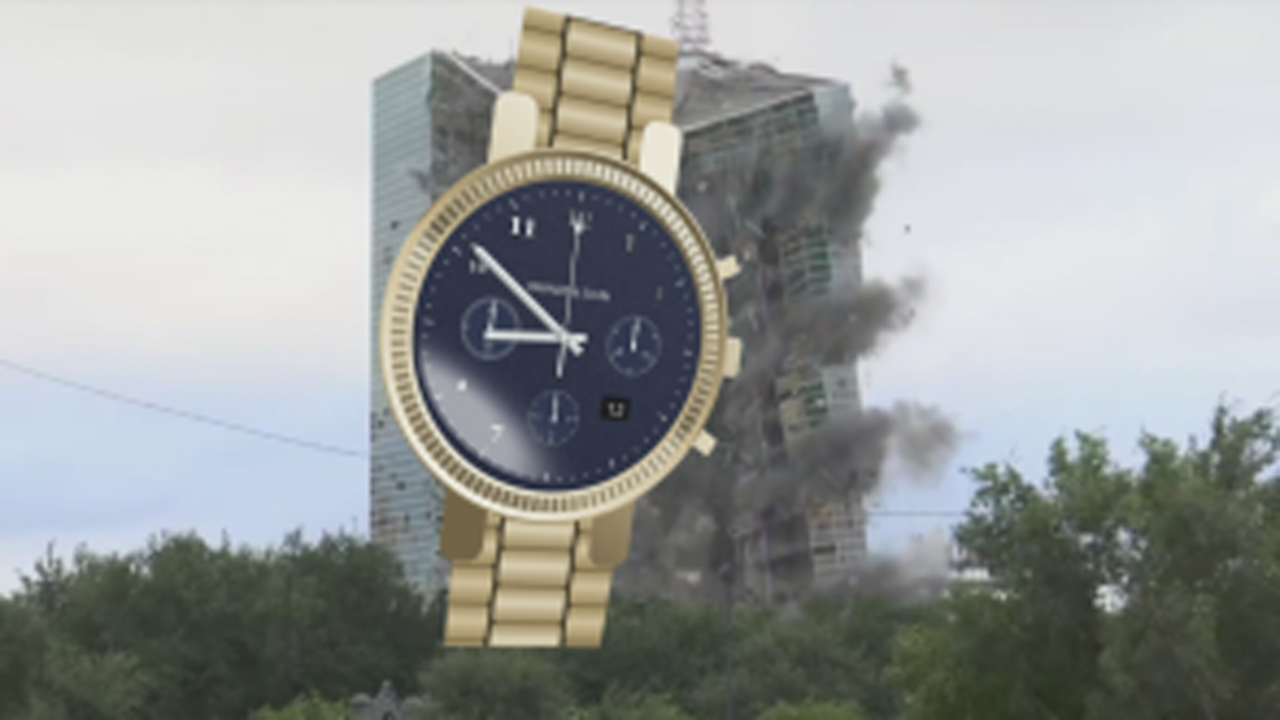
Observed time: 8:51
